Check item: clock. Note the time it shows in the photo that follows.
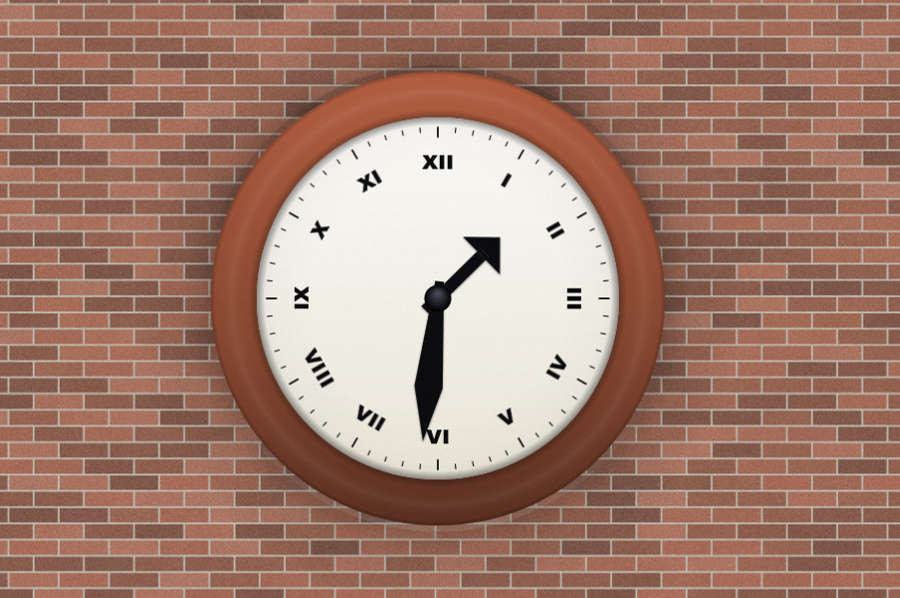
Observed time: 1:31
